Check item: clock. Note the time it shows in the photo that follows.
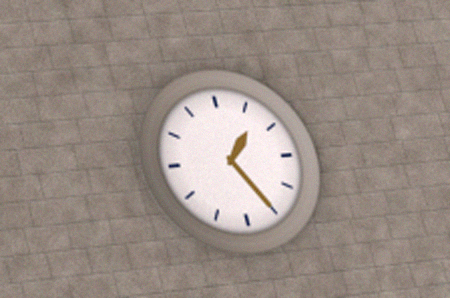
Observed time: 1:25
